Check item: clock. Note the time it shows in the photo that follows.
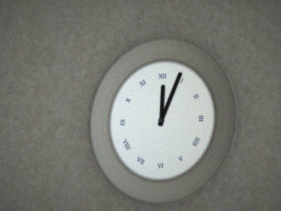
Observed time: 12:04
